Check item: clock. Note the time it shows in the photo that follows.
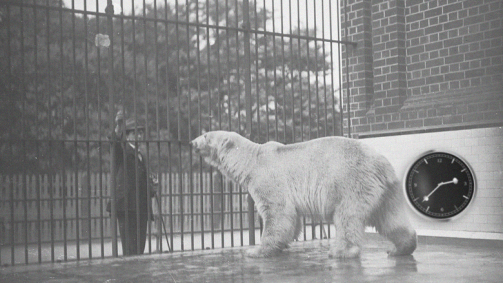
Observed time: 2:38
